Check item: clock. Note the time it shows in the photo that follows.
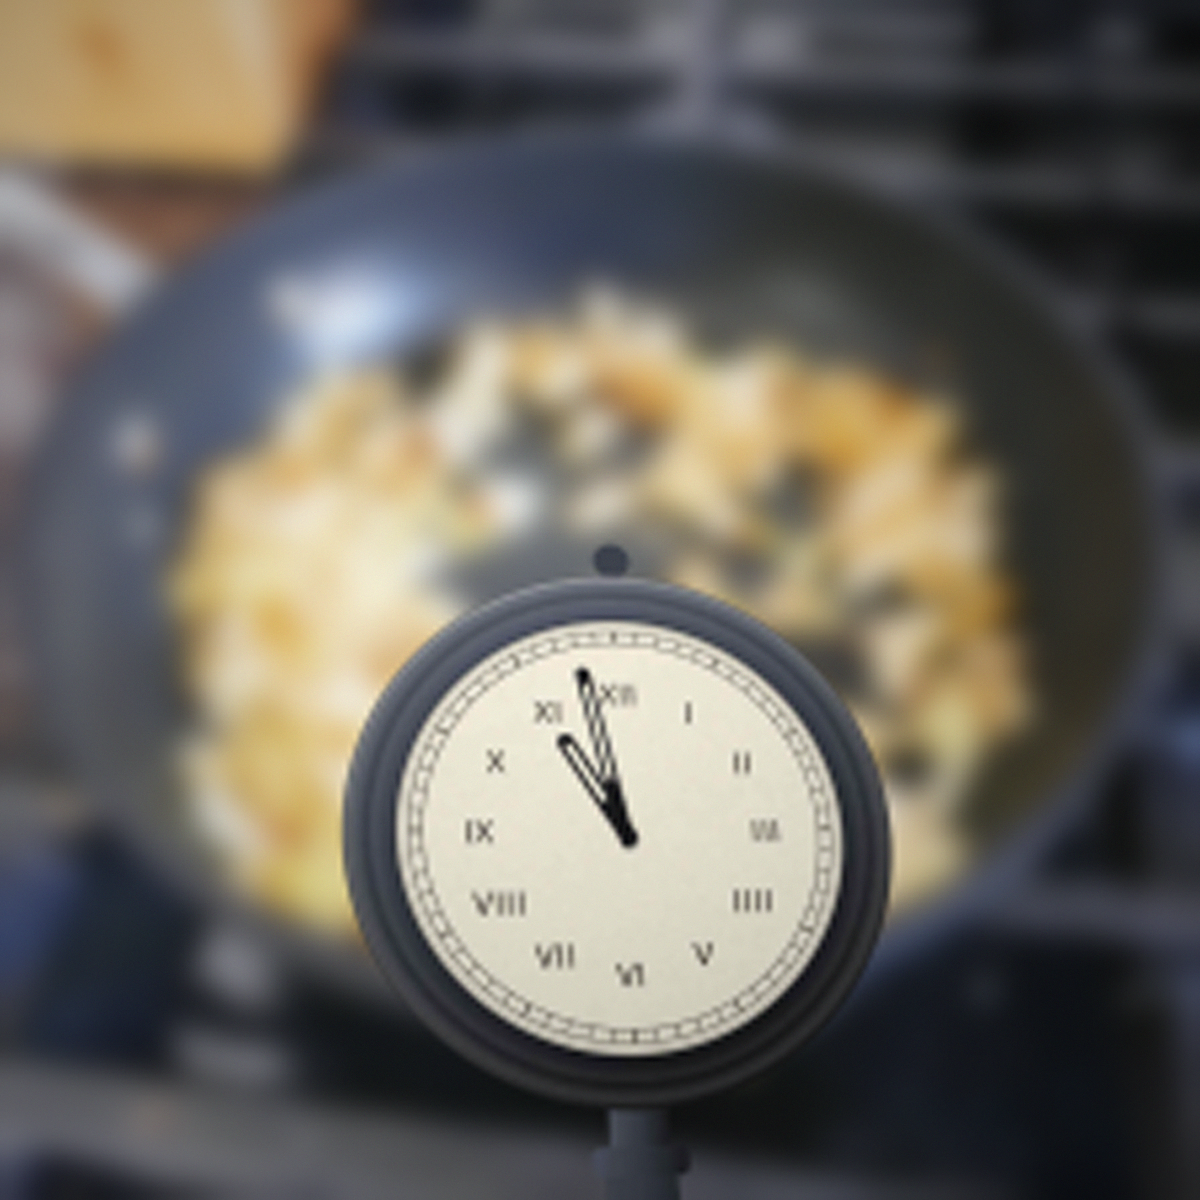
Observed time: 10:58
